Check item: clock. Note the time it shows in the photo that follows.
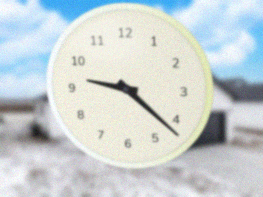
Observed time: 9:22
